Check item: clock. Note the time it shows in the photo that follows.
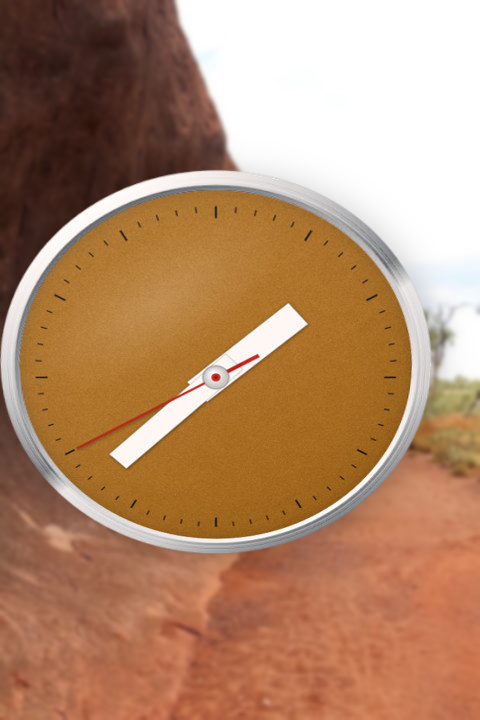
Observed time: 1:37:40
